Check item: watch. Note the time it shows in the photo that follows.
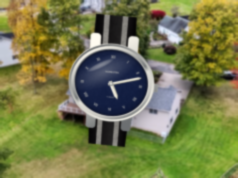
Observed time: 5:12
